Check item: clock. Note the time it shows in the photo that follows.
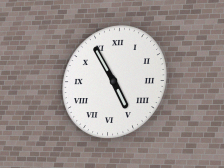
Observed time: 4:54
